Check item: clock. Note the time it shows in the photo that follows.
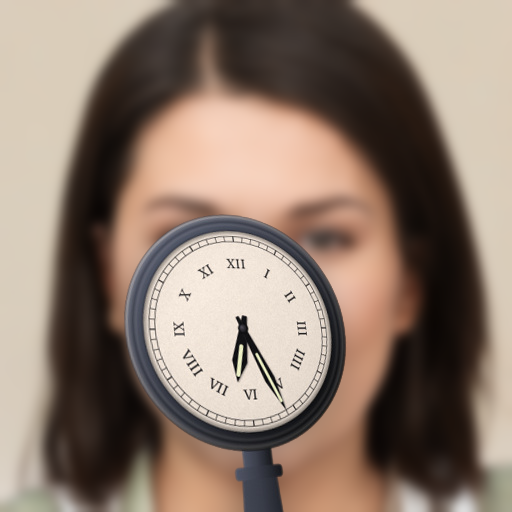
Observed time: 6:26
